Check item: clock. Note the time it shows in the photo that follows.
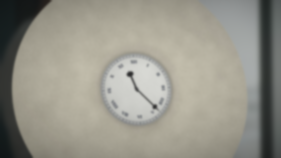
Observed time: 11:23
